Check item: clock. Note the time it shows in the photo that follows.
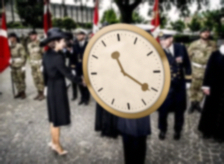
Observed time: 11:21
